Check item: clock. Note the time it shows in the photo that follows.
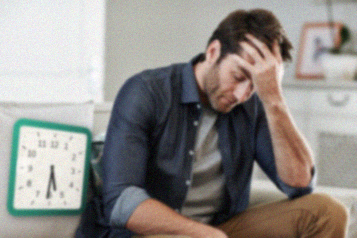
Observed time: 5:31
